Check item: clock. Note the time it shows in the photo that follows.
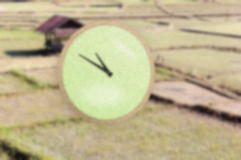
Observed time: 10:50
